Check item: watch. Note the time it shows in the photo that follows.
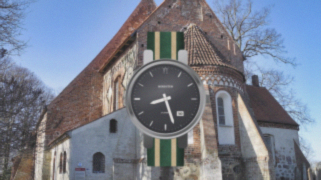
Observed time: 8:27
